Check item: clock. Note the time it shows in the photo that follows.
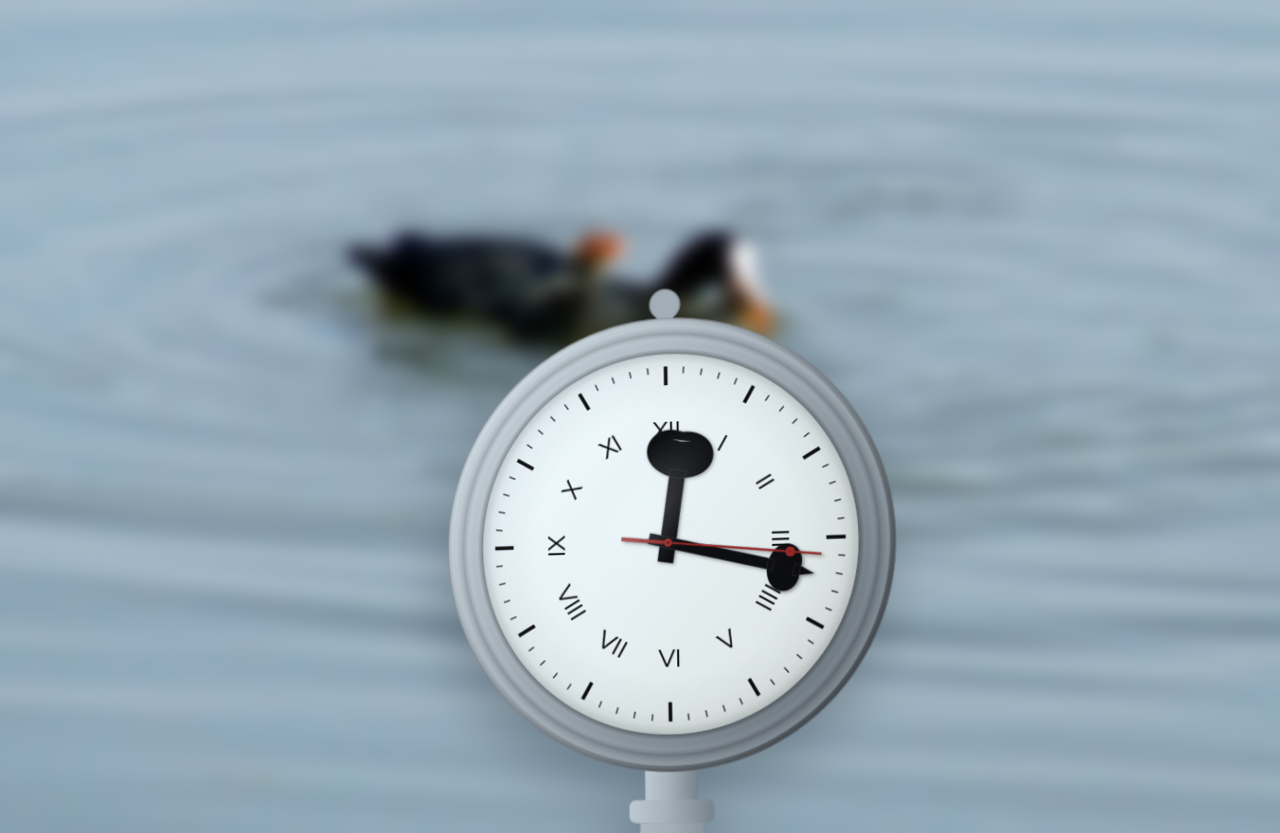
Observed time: 12:17:16
